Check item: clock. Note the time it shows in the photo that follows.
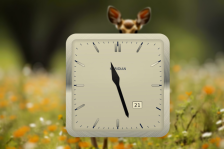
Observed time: 11:27
